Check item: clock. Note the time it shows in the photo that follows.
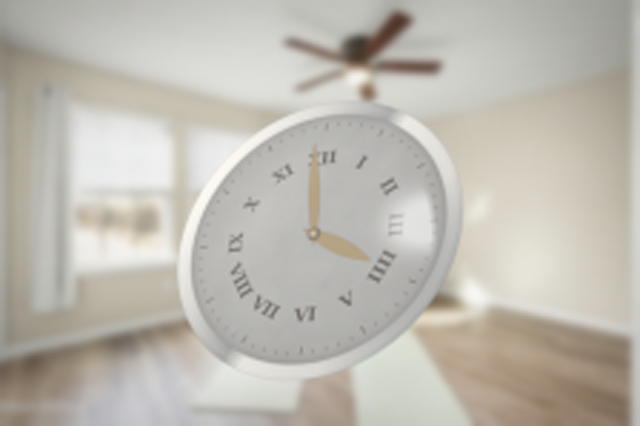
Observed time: 3:59
